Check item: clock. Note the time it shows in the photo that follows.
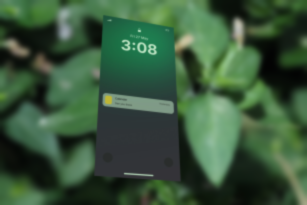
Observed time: 3:08
